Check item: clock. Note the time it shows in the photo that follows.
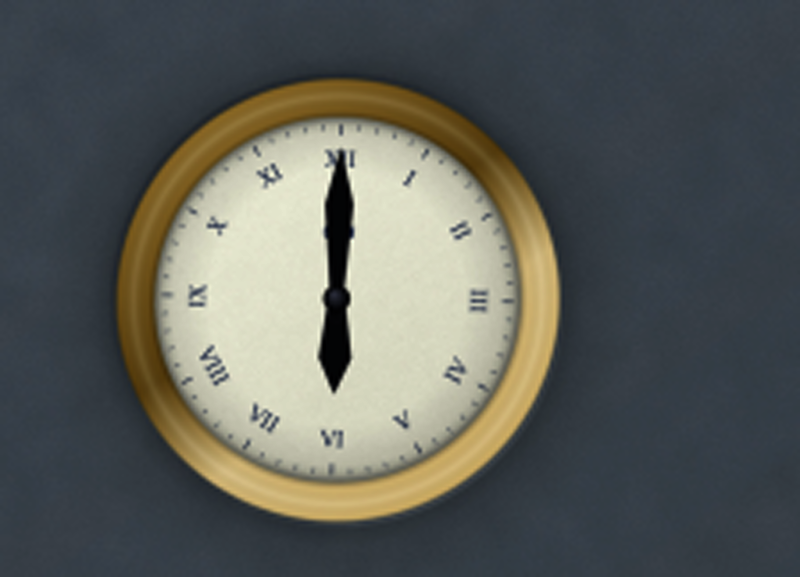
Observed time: 6:00
